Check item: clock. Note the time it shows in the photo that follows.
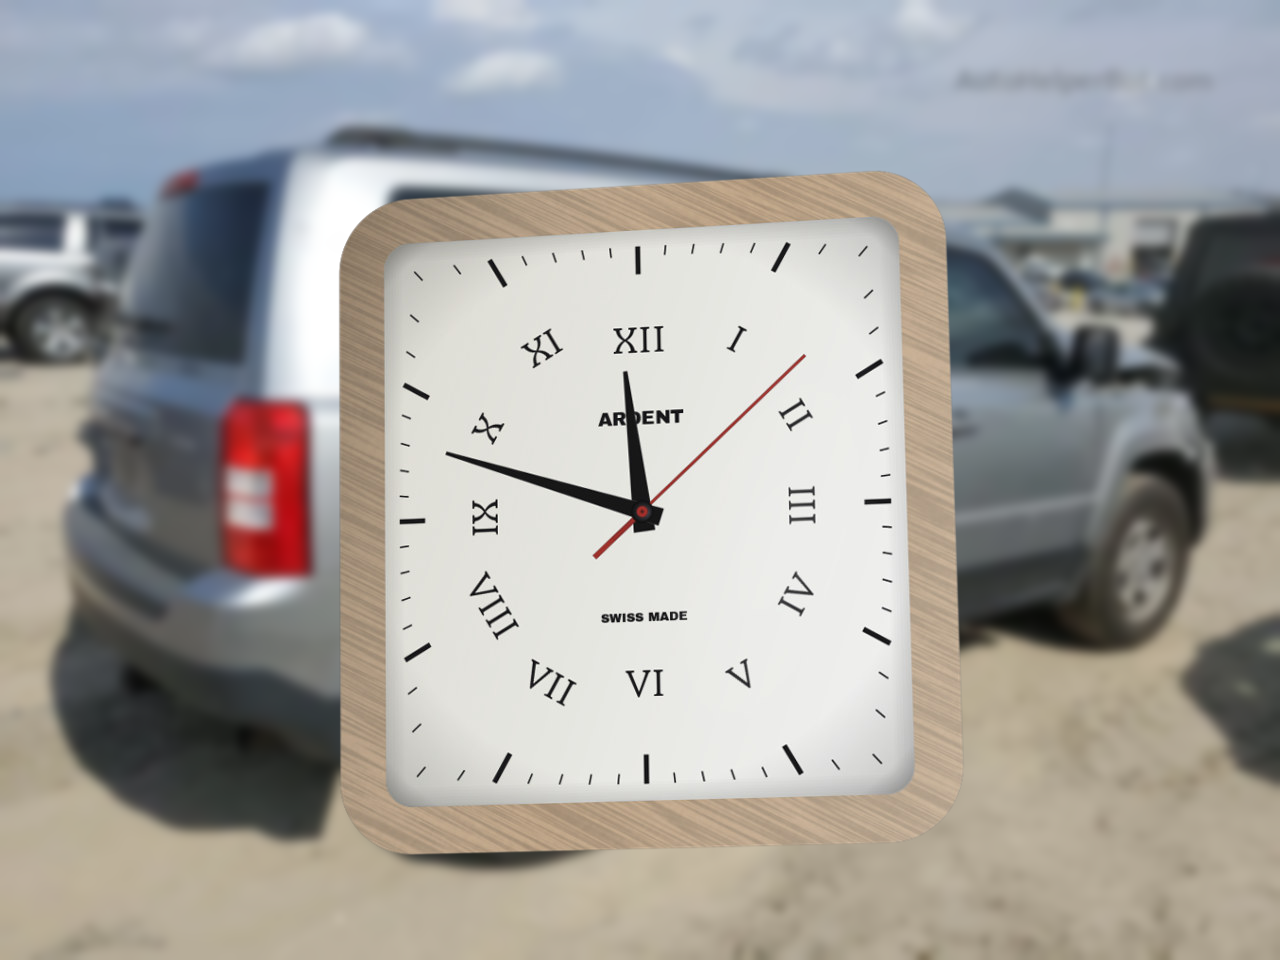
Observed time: 11:48:08
